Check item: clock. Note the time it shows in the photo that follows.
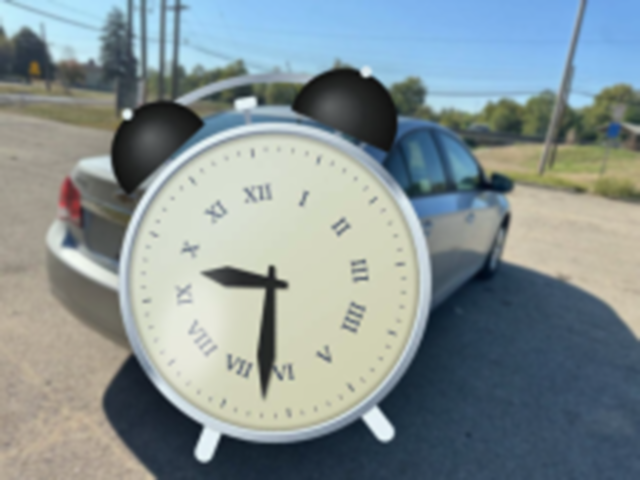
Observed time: 9:32
